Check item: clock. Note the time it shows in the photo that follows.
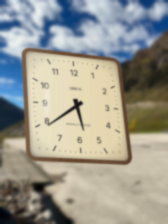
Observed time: 5:39
